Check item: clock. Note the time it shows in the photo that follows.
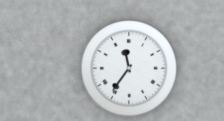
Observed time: 11:36
